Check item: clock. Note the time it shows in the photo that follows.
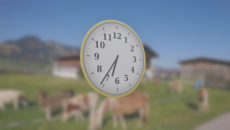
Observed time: 6:36
